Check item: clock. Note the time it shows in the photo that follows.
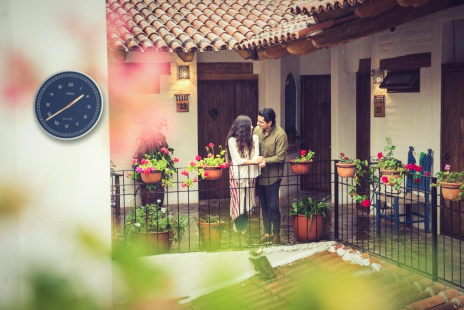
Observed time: 1:39
